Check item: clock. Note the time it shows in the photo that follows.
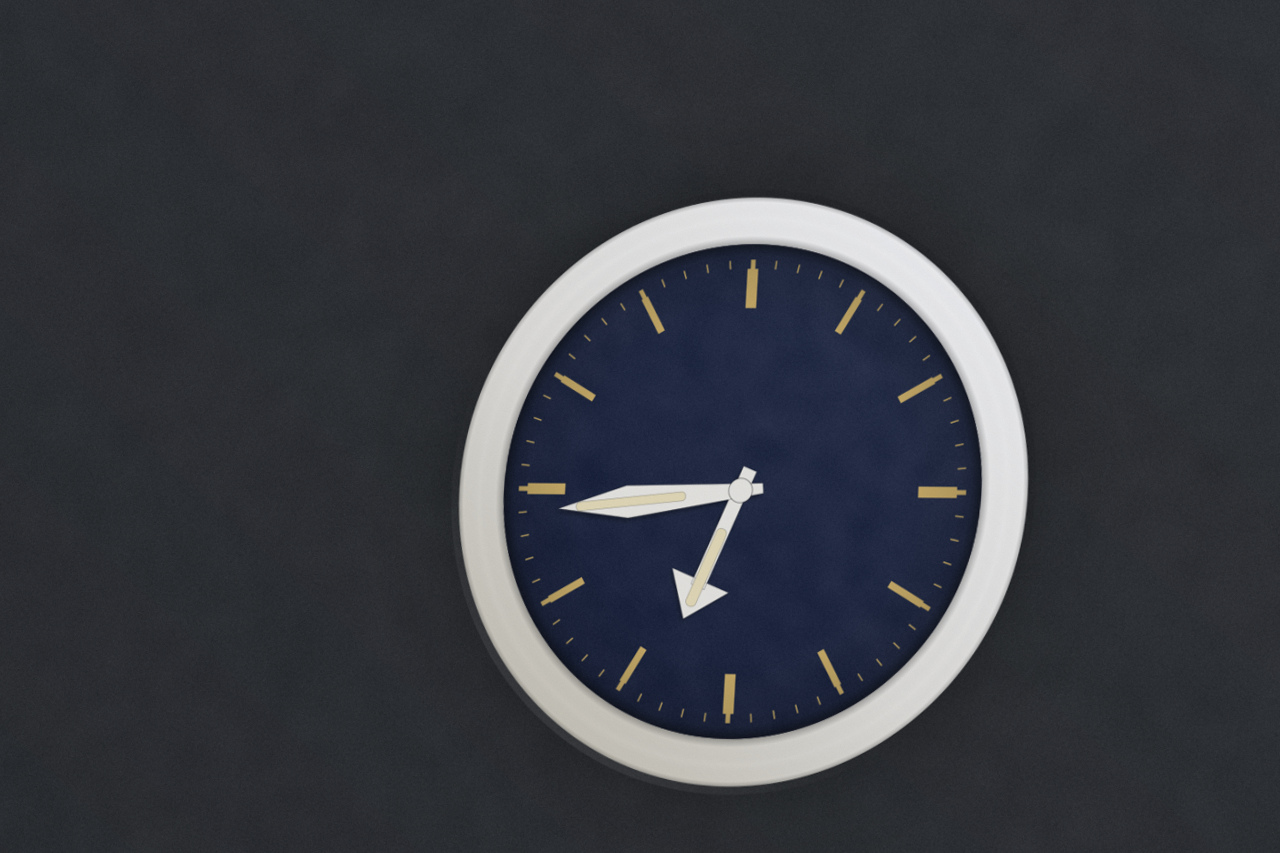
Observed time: 6:44
